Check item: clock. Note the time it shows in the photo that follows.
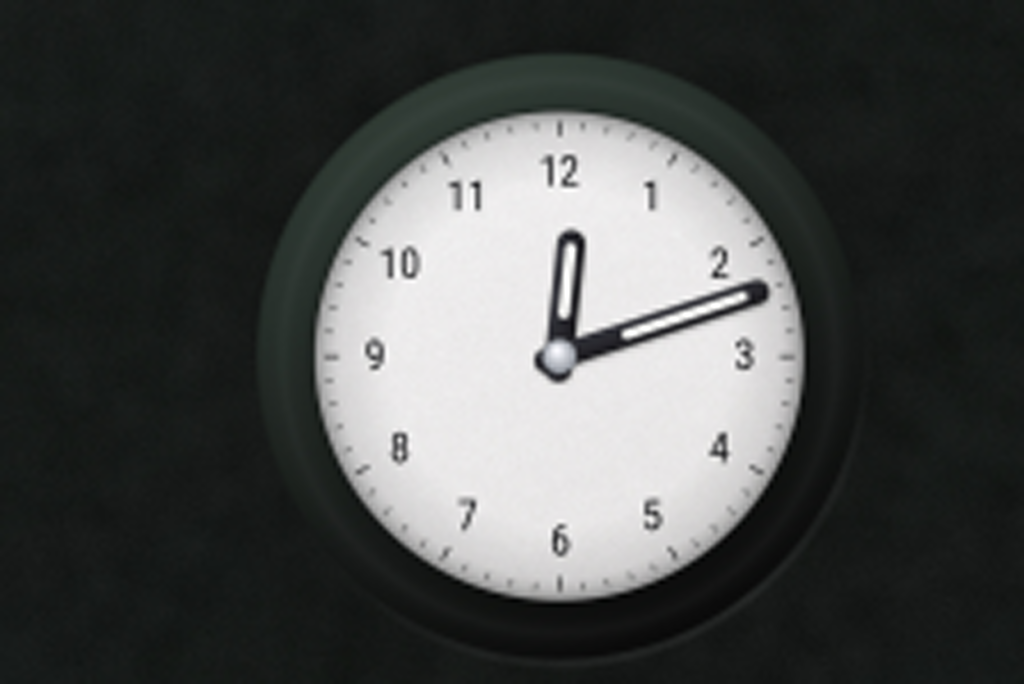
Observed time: 12:12
